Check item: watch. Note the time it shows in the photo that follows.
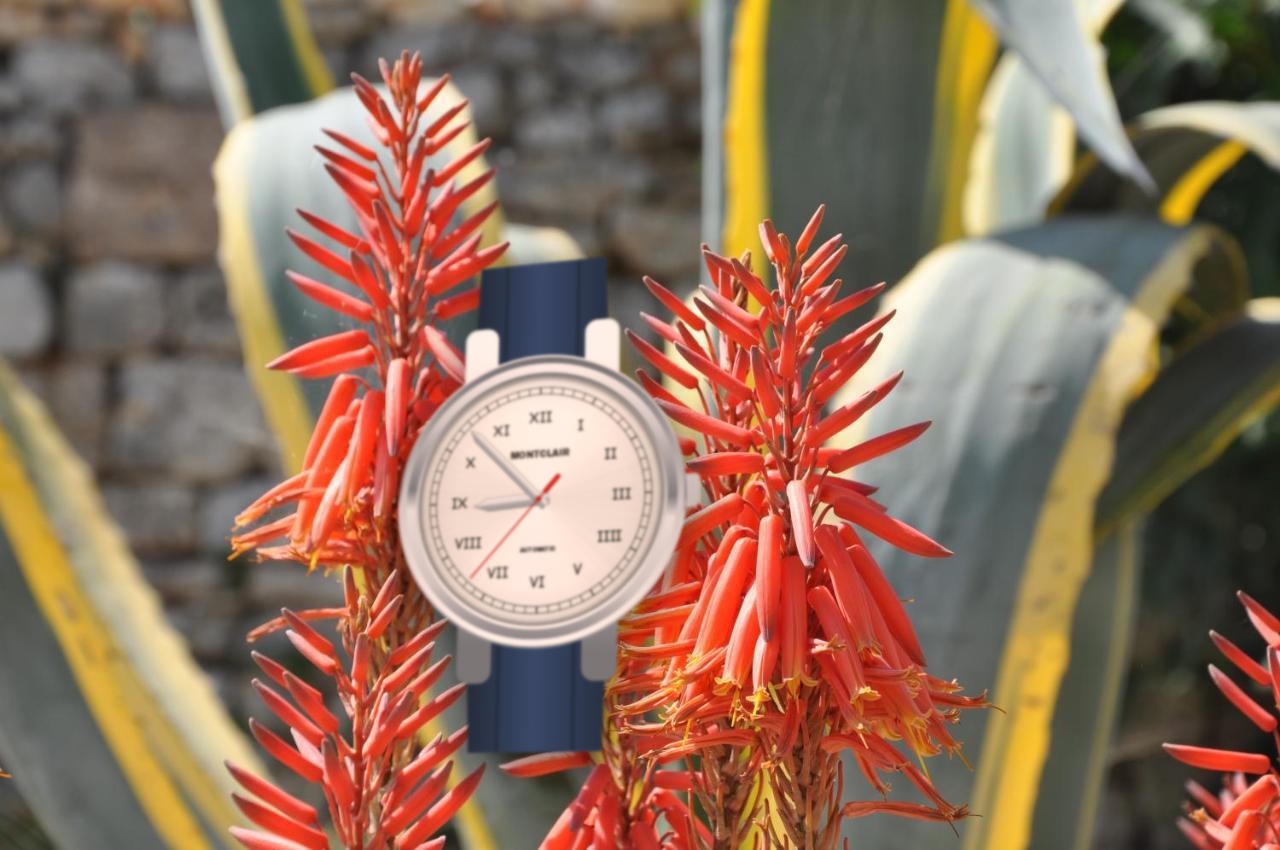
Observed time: 8:52:37
